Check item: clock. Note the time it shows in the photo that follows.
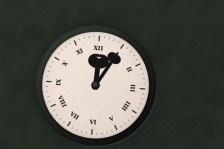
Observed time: 12:05
